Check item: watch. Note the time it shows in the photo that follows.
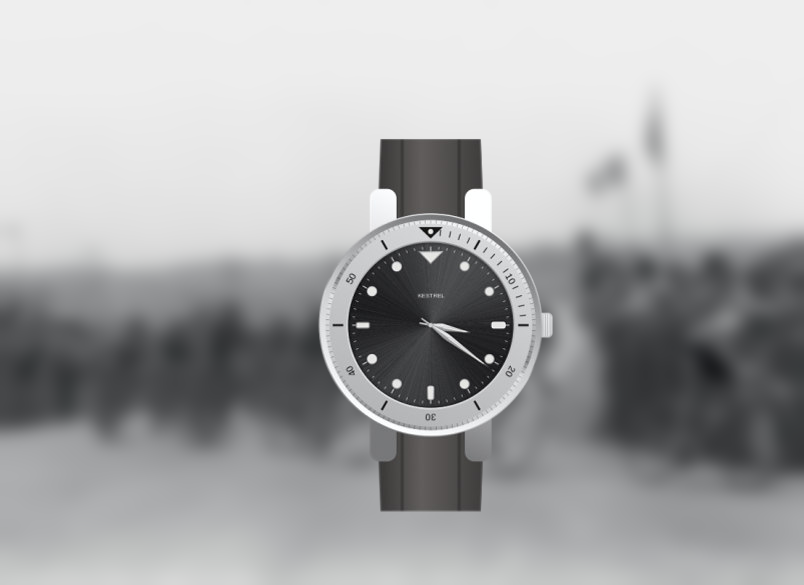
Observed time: 3:21
